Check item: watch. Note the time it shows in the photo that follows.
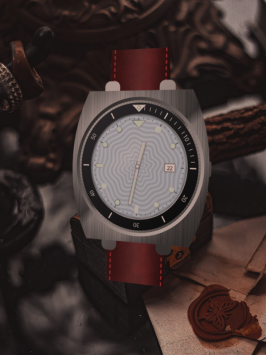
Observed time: 12:32
